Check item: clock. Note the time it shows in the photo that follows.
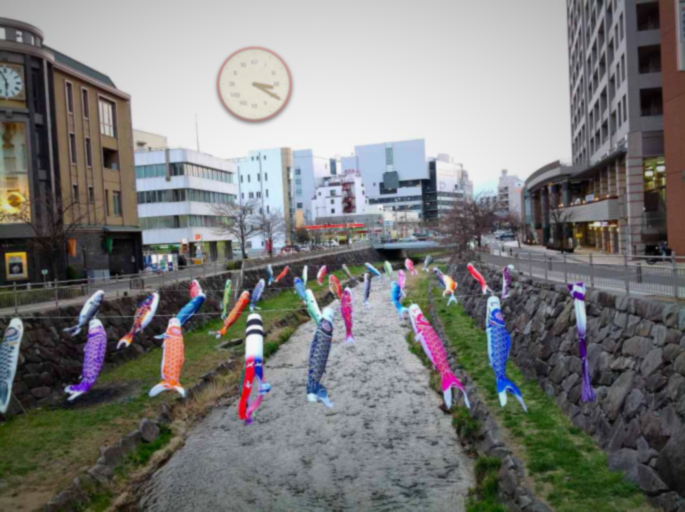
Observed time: 3:20
